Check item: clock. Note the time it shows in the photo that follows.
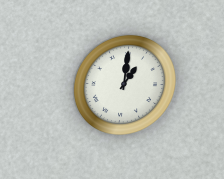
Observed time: 1:00
